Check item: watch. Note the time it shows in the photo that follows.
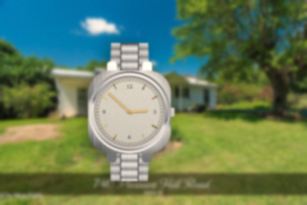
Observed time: 2:52
